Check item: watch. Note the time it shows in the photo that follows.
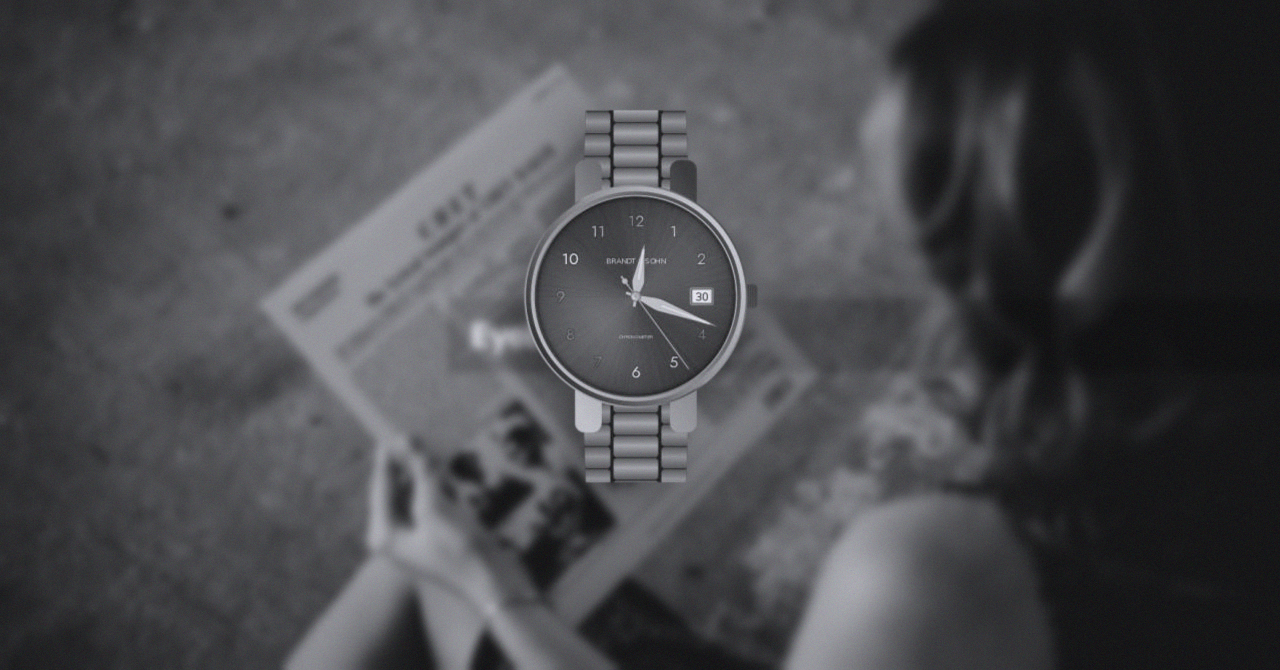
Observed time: 12:18:24
